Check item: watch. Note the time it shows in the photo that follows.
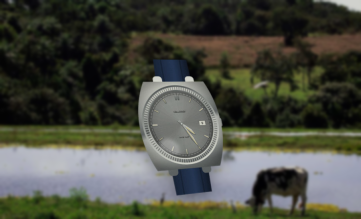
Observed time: 4:25
